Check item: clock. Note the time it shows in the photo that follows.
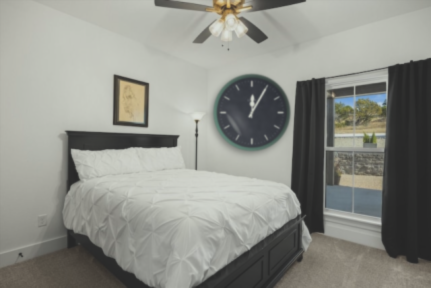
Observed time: 12:05
